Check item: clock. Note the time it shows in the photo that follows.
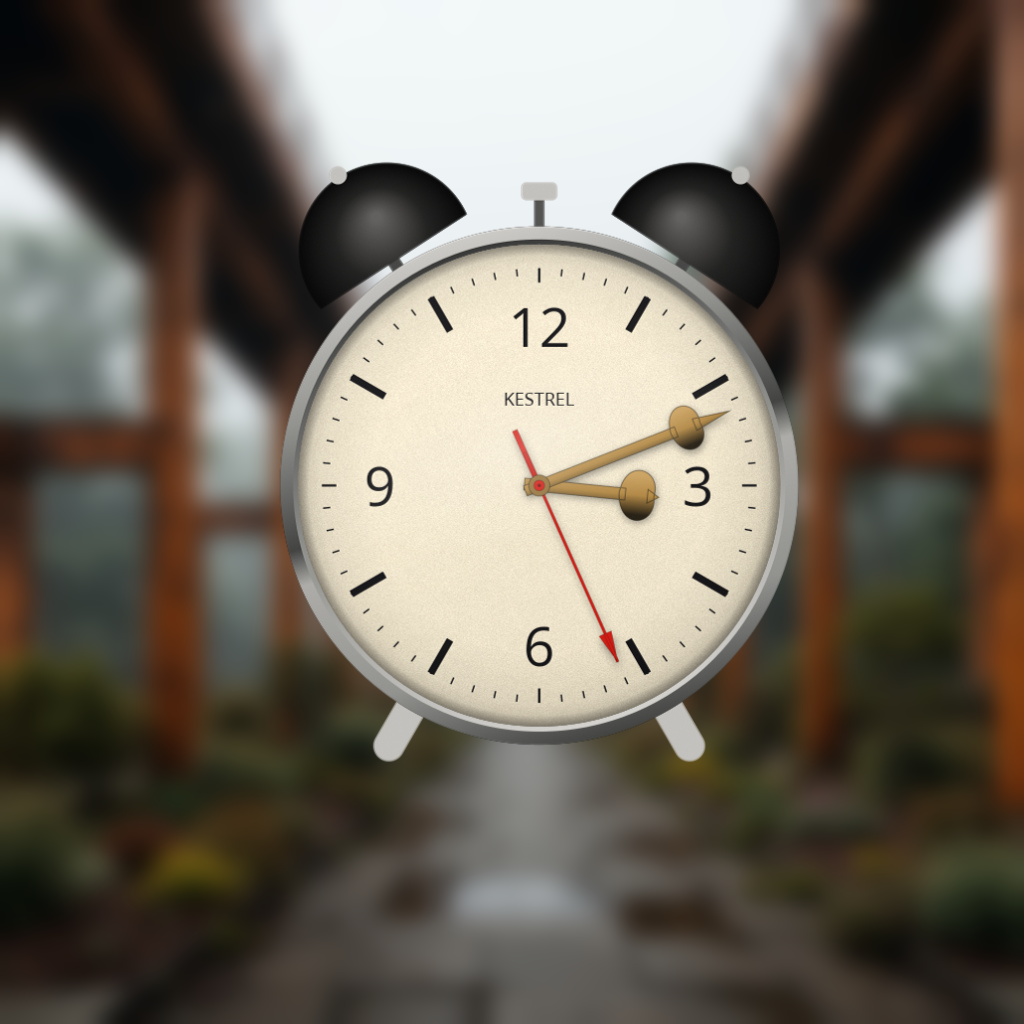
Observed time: 3:11:26
